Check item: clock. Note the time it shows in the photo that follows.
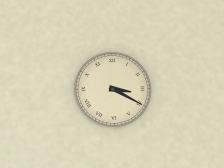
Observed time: 3:20
